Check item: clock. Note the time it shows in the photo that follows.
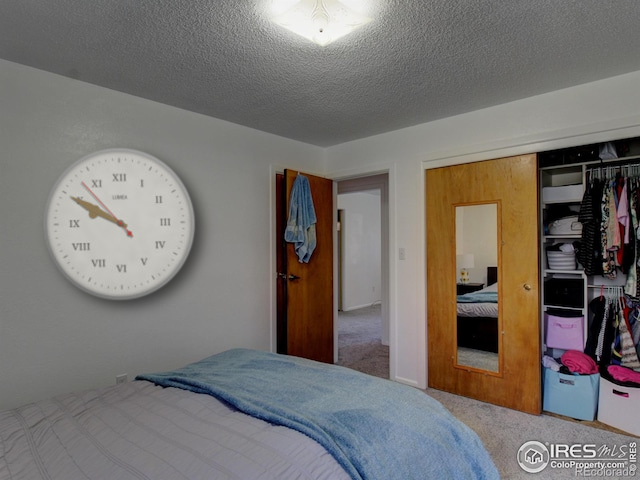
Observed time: 9:49:53
